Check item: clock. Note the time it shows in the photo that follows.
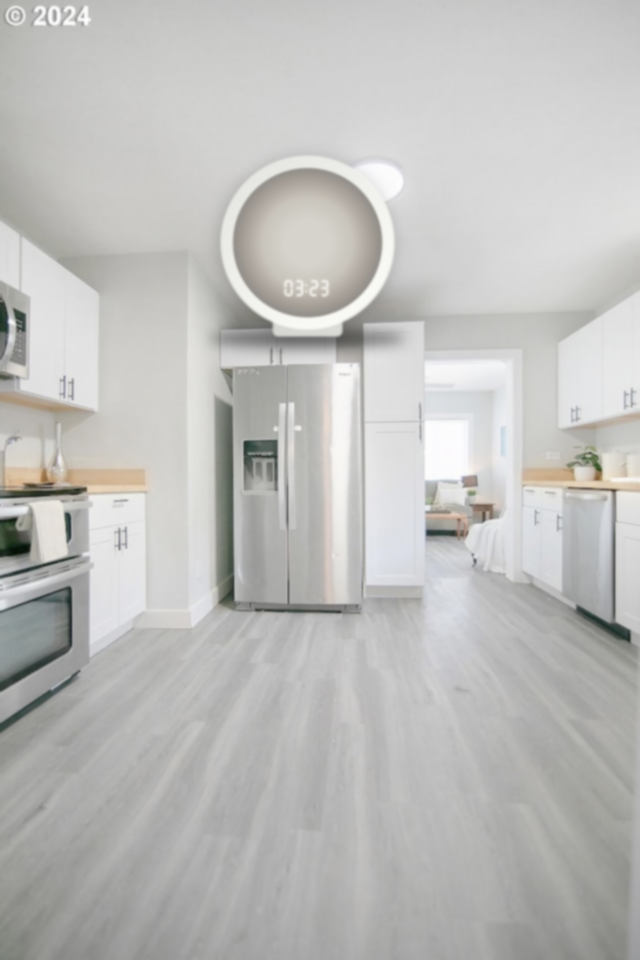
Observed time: 3:23
